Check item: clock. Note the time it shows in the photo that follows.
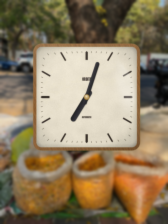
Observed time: 7:03
